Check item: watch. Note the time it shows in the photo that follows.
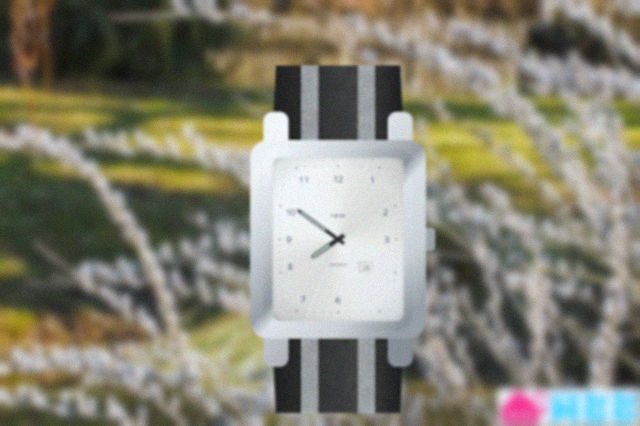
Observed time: 7:51
